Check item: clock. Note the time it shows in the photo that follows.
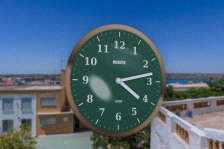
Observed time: 4:13
